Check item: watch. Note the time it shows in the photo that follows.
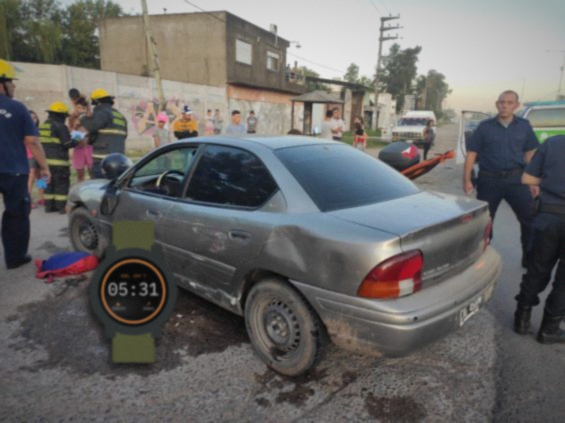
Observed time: 5:31
